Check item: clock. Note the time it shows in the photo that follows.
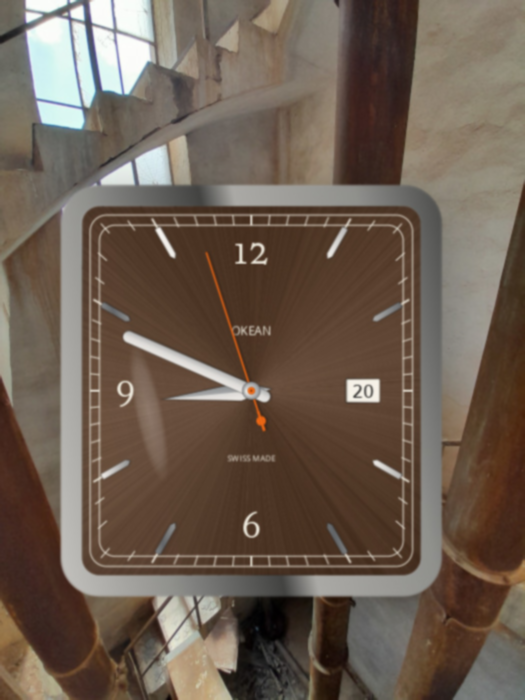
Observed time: 8:48:57
